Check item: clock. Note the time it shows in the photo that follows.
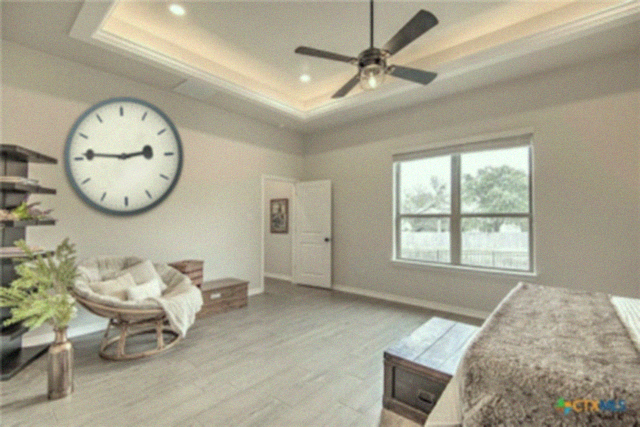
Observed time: 2:46
